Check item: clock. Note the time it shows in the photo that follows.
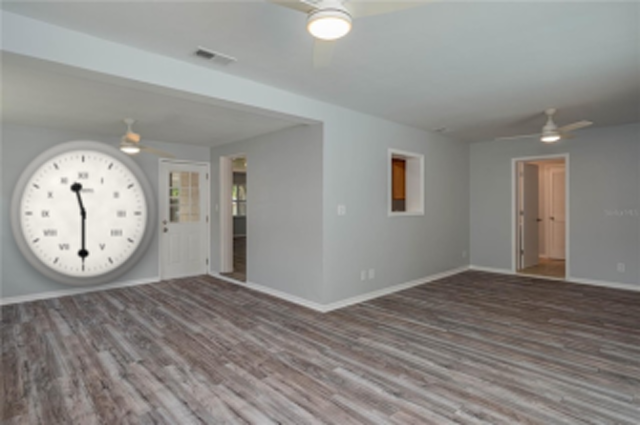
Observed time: 11:30
